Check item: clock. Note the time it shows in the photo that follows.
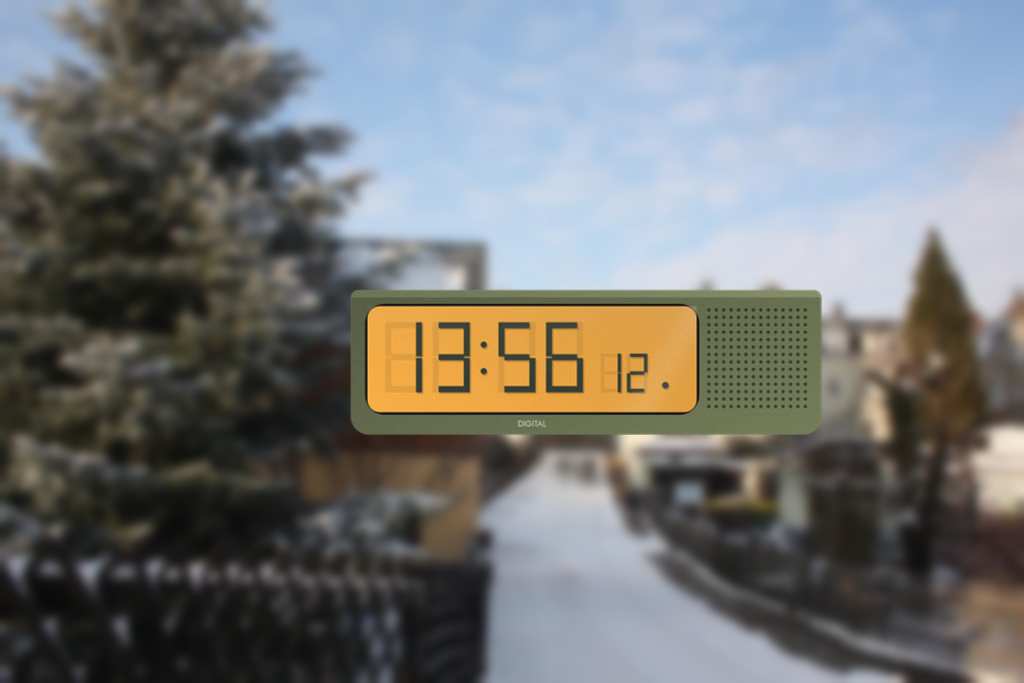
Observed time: 13:56:12
